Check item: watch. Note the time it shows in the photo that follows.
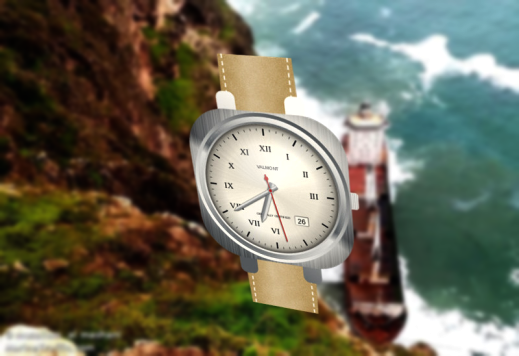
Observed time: 6:39:28
